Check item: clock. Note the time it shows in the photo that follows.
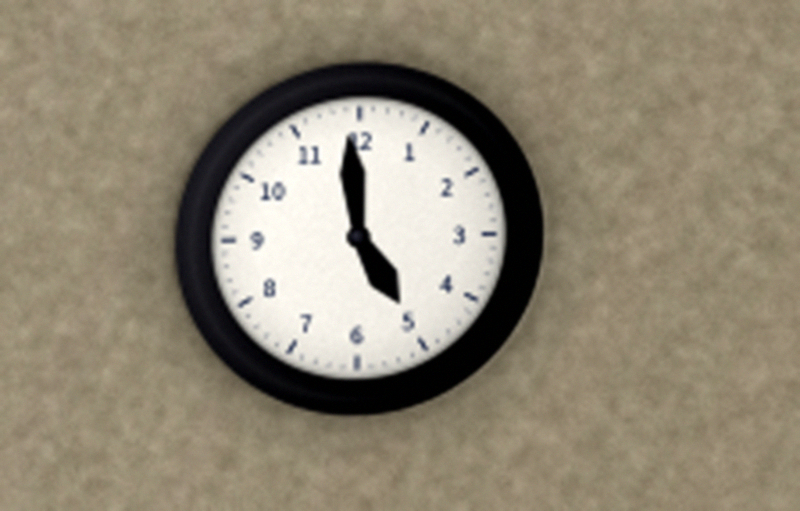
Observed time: 4:59
